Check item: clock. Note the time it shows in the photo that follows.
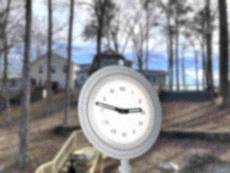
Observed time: 2:47
